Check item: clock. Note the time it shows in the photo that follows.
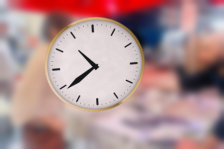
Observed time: 10:39
